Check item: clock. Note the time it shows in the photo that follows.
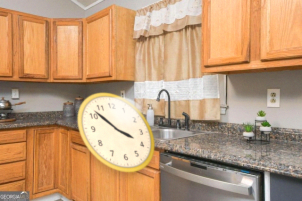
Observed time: 3:52
